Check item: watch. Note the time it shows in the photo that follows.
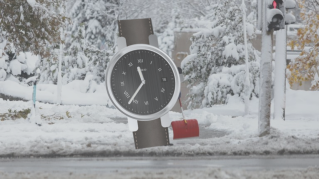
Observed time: 11:37
